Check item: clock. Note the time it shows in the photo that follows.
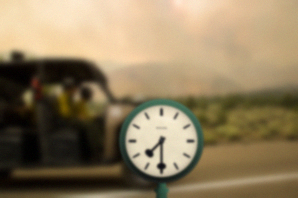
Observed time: 7:30
